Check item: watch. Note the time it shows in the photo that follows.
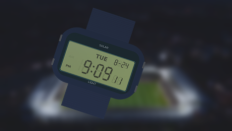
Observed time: 9:09:11
